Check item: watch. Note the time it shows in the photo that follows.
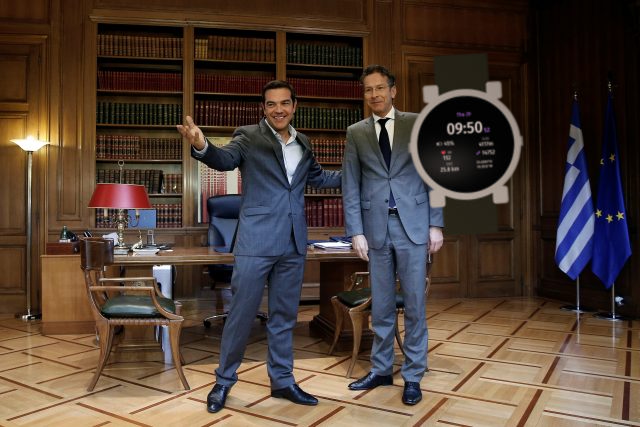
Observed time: 9:50
